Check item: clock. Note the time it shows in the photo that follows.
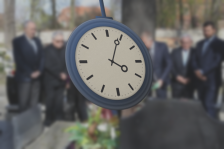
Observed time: 4:04
